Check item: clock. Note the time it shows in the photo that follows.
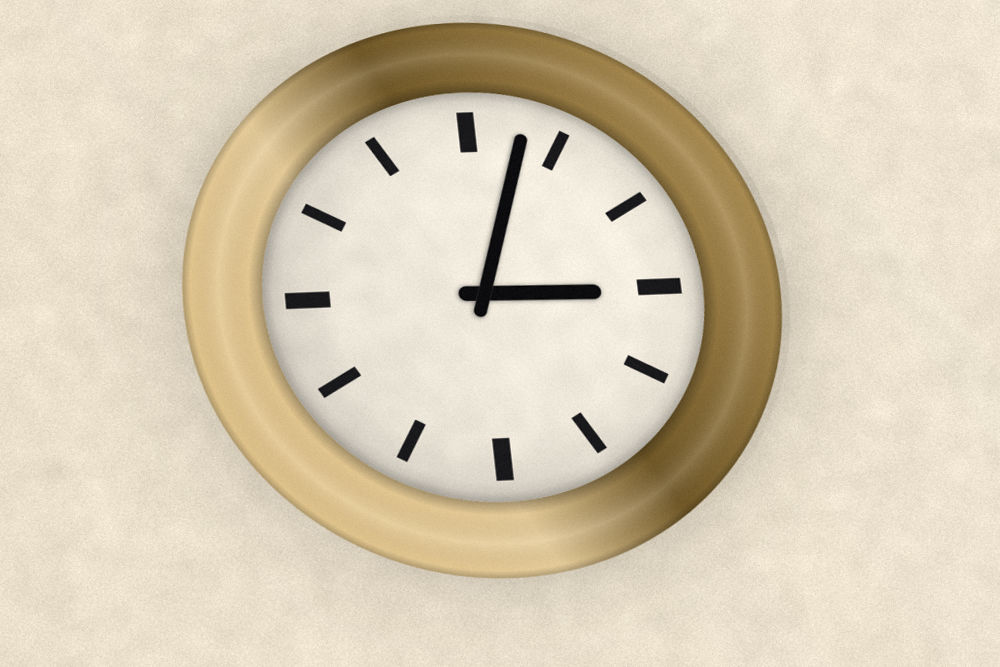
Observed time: 3:03
